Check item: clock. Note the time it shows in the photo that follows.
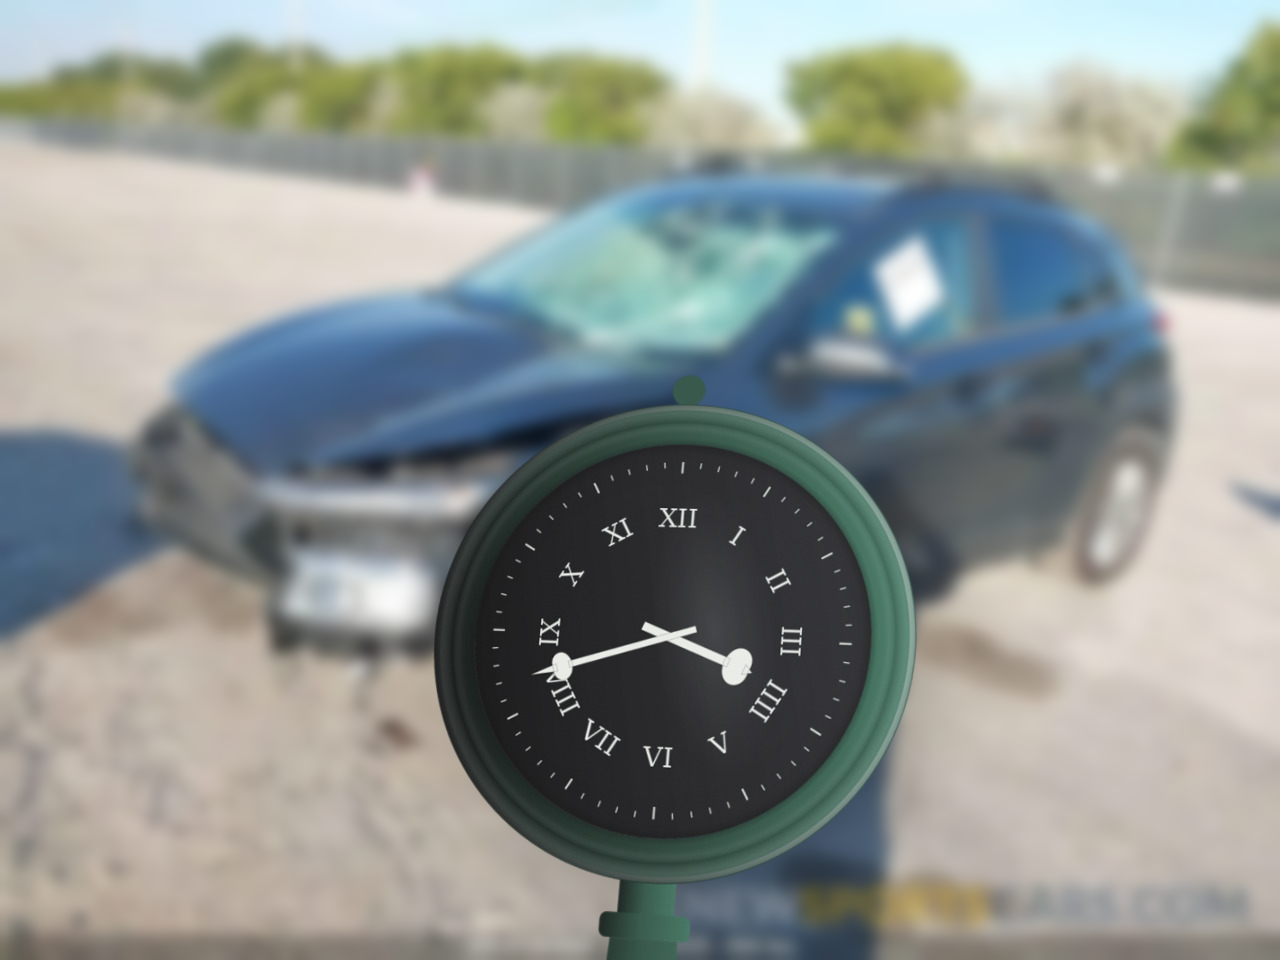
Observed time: 3:42
